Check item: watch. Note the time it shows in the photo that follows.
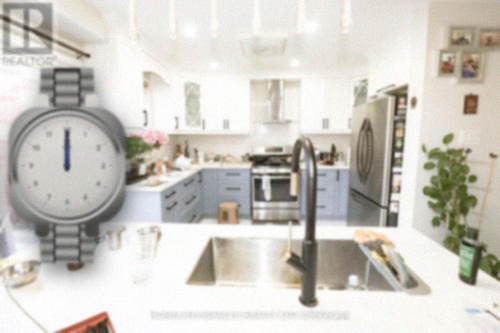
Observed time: 12:00
